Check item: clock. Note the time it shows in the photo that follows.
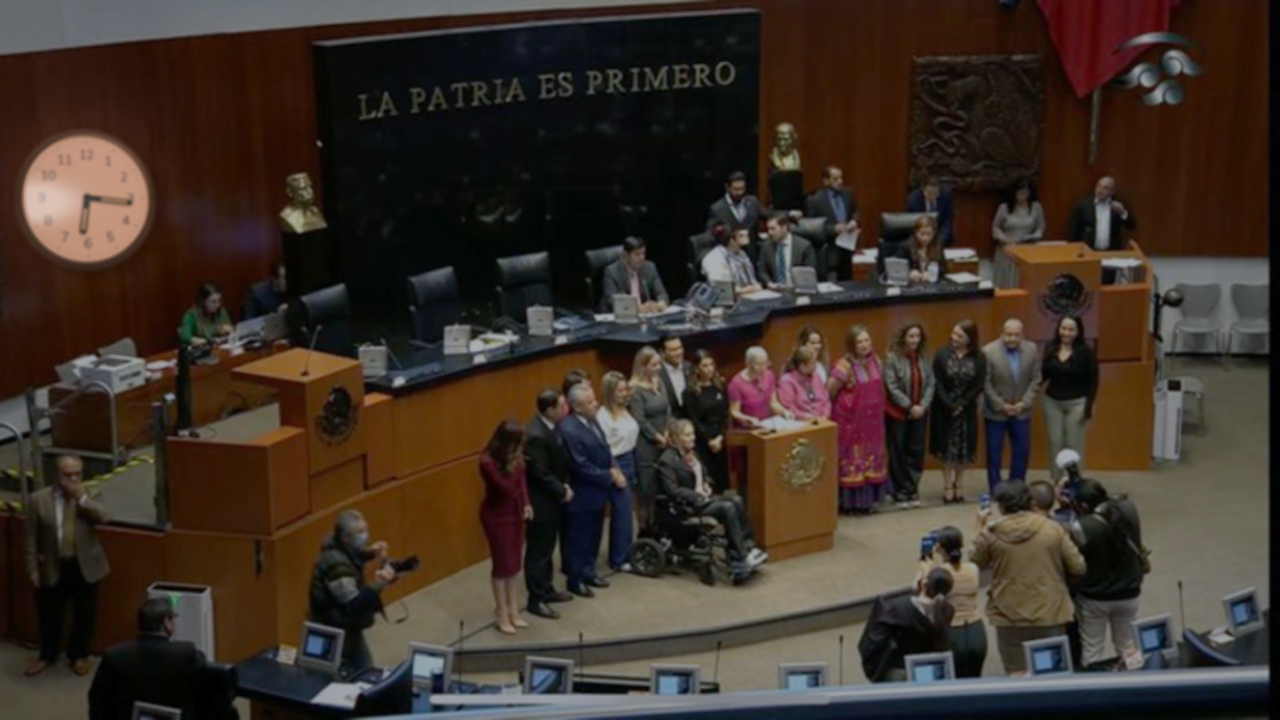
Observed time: 6:16
